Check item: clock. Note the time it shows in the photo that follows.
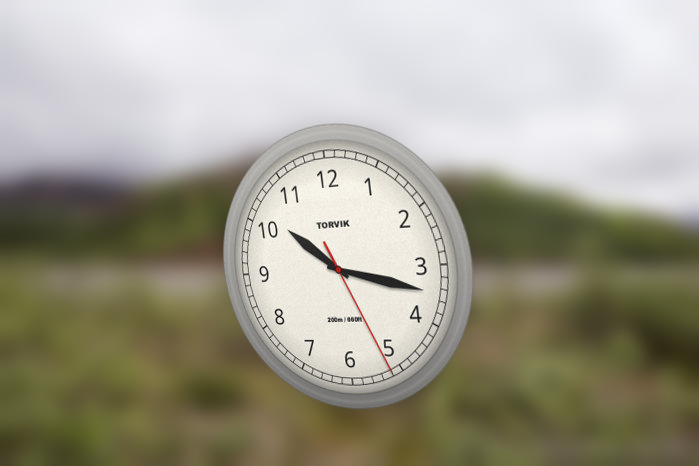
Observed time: 10:17:26
